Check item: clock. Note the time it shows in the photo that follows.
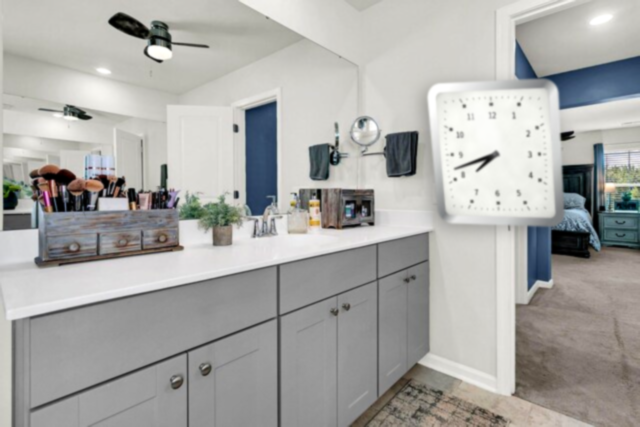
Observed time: 7:42
